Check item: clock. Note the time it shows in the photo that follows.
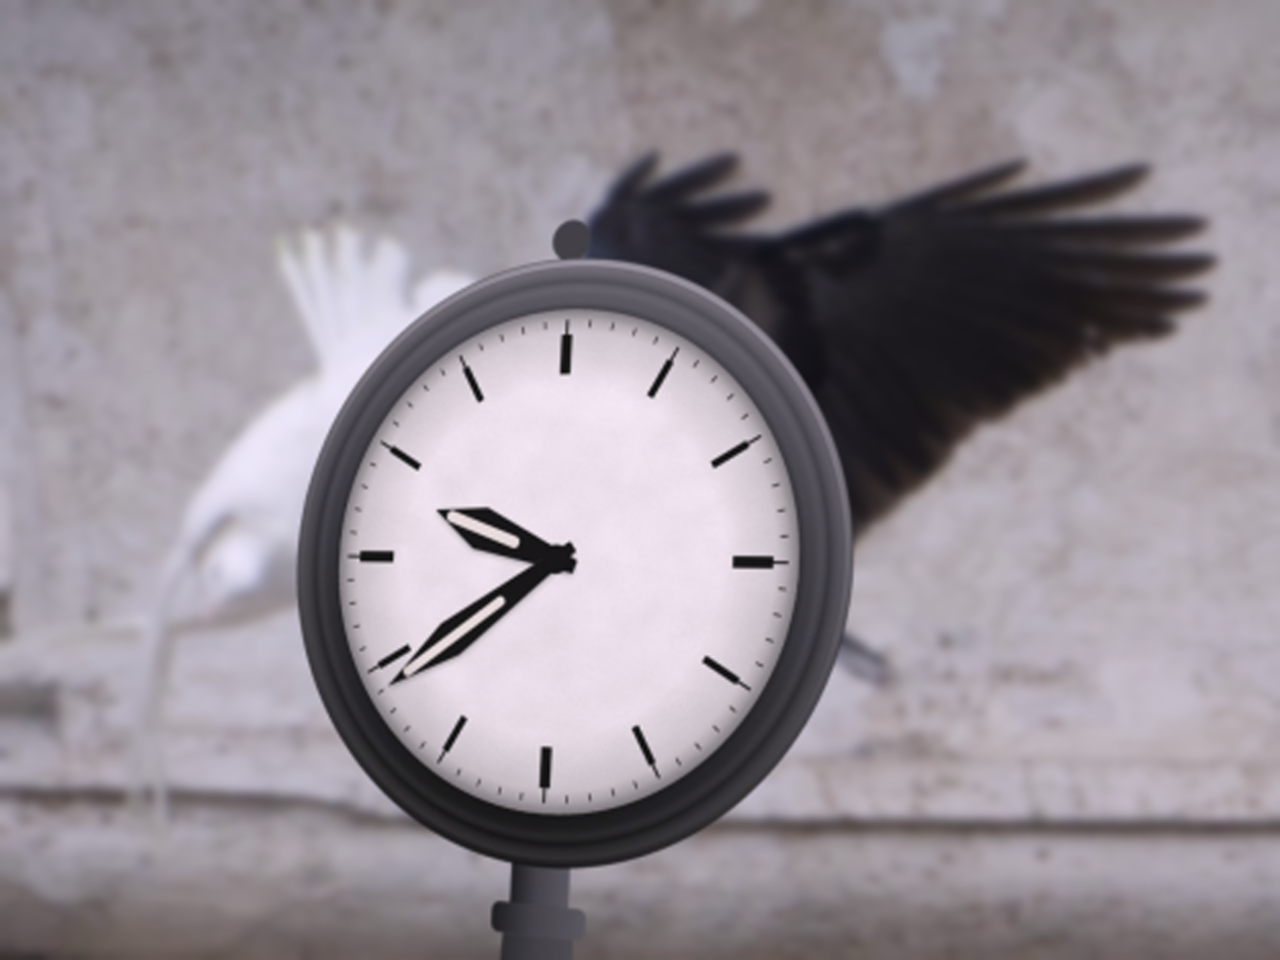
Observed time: 9:39
